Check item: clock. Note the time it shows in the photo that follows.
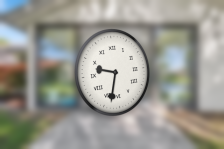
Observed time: 9:33
